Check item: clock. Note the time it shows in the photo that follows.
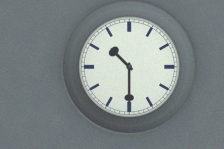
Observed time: 10:30
